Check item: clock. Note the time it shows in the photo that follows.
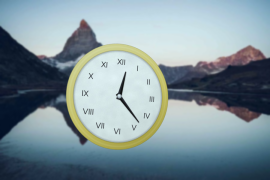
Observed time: 12:23
